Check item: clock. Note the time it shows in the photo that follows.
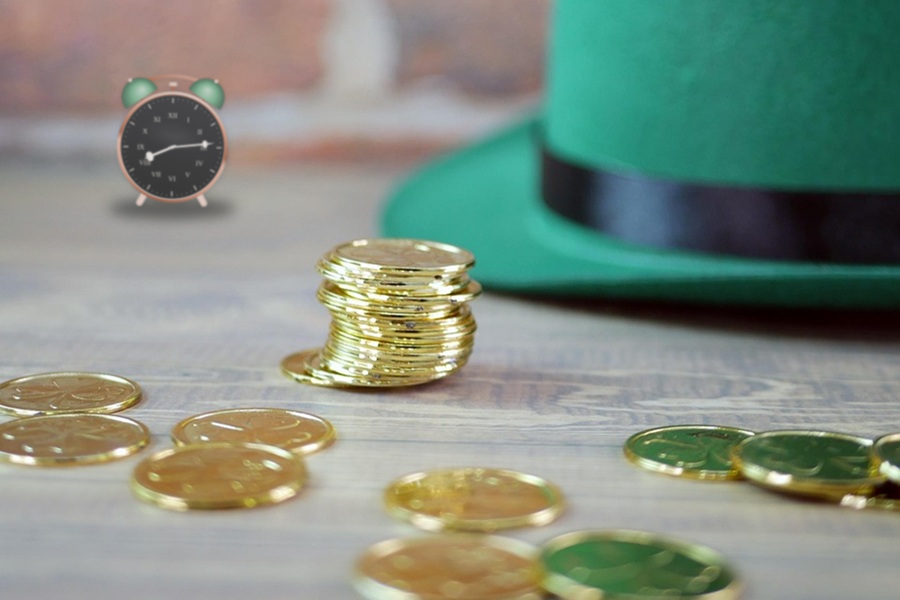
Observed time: 8:14
